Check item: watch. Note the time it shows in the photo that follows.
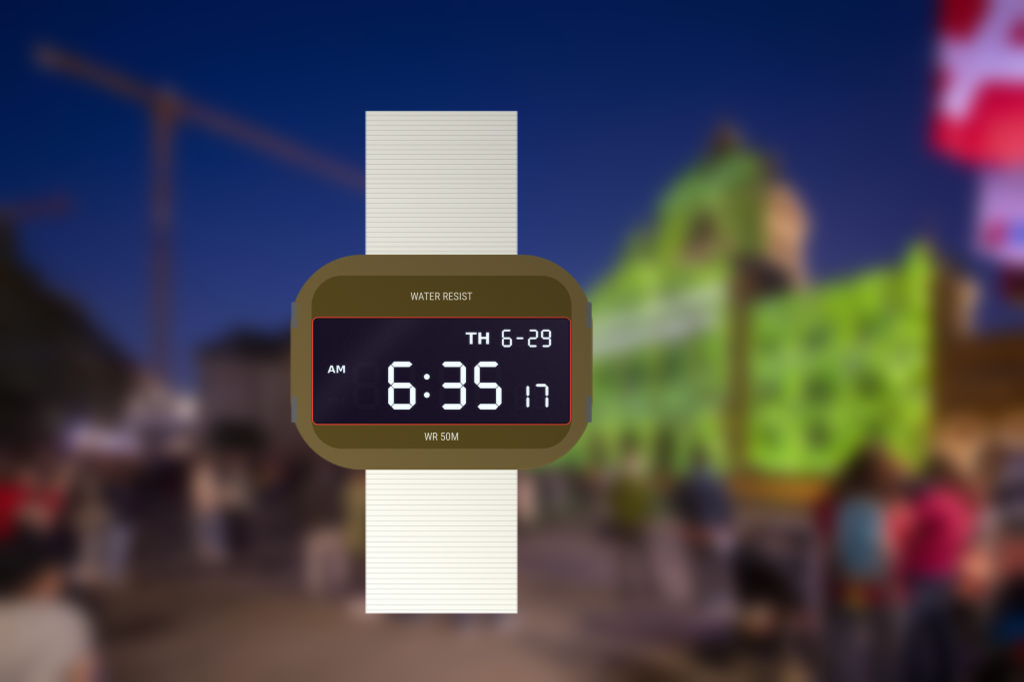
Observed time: 6:35:17
